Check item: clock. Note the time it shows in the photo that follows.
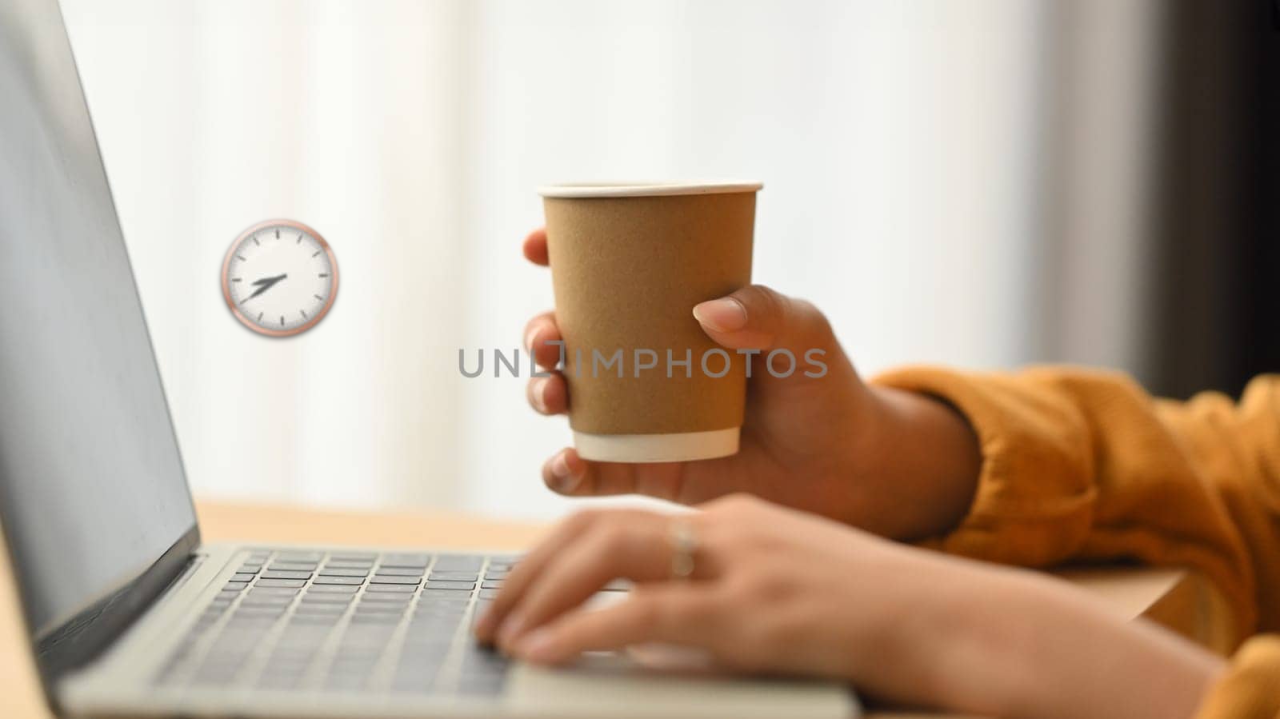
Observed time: 8:40
